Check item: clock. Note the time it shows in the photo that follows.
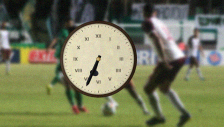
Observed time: 6:34
